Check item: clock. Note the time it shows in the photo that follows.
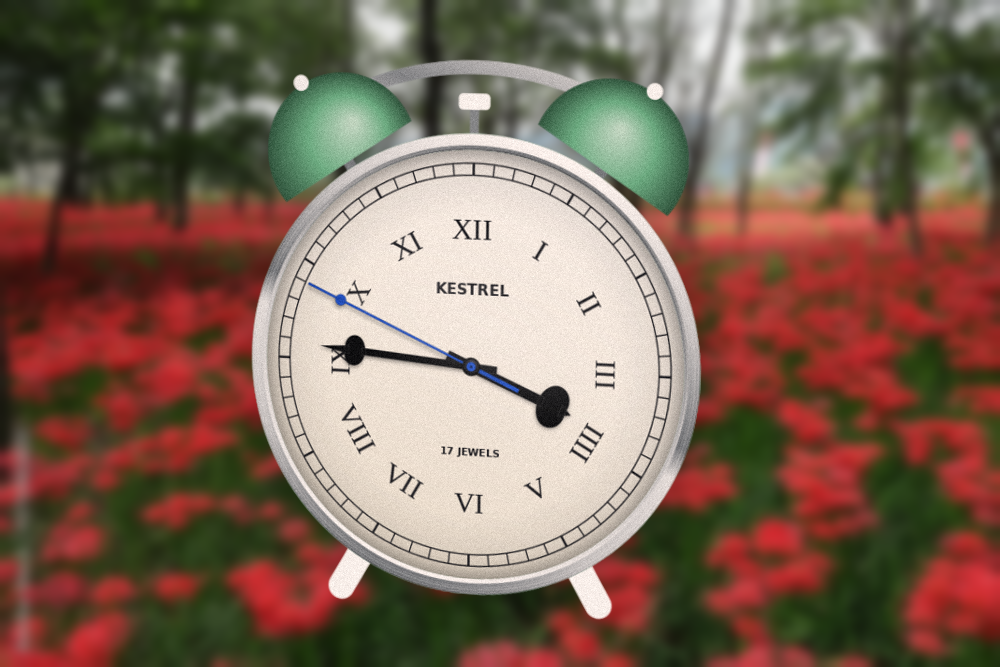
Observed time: 3:45:49
